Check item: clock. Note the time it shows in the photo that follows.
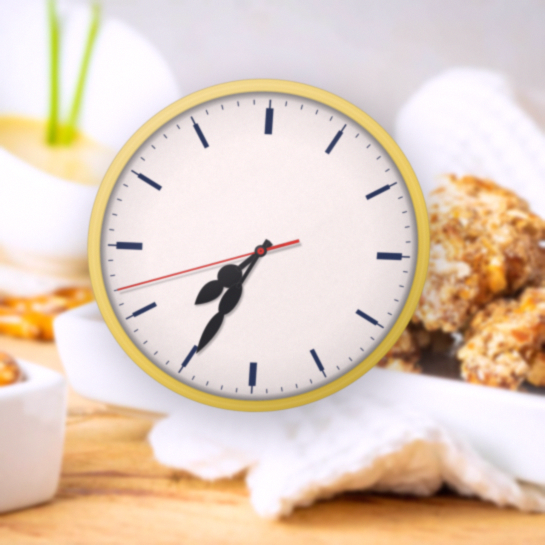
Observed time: 7:34:42
